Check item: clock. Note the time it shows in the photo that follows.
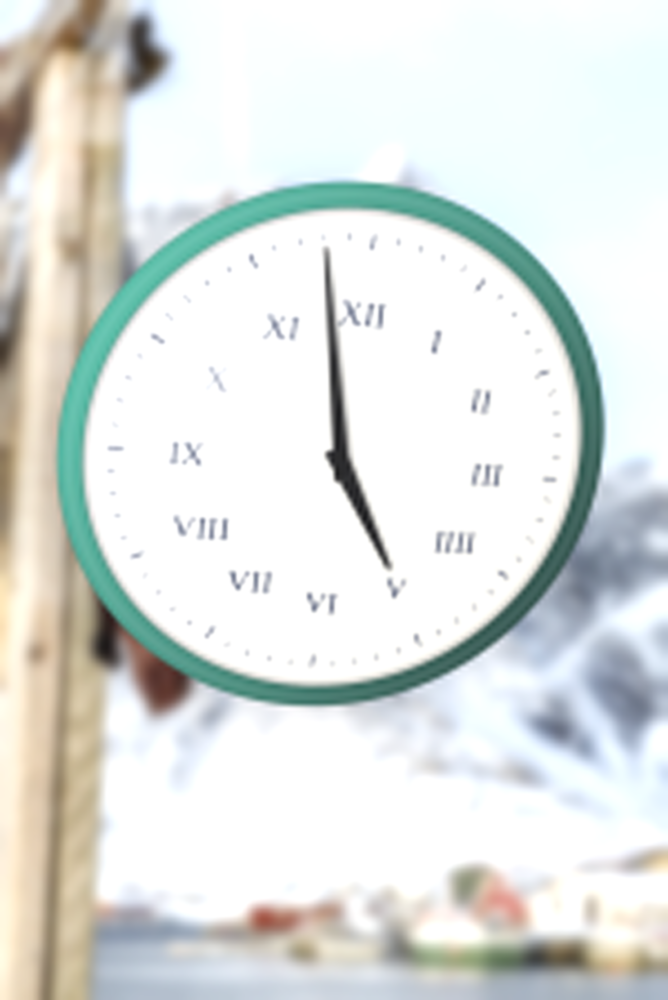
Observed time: 4:58
